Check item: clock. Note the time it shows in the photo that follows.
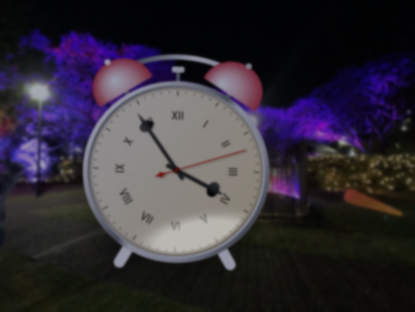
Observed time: 3:54:12
